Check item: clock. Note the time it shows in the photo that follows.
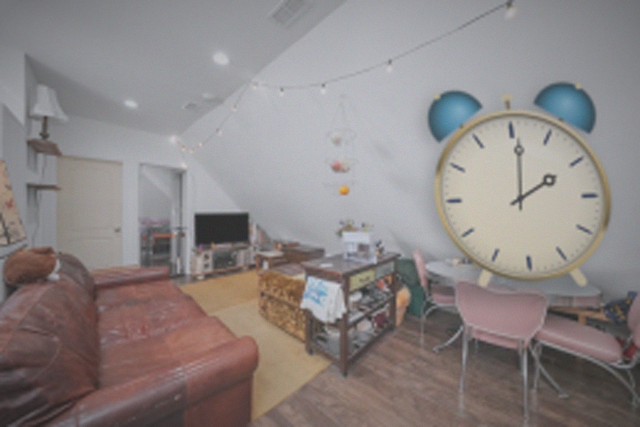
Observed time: 2:01
